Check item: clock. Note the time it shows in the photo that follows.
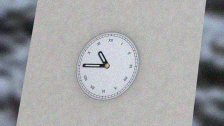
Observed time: 10:45
